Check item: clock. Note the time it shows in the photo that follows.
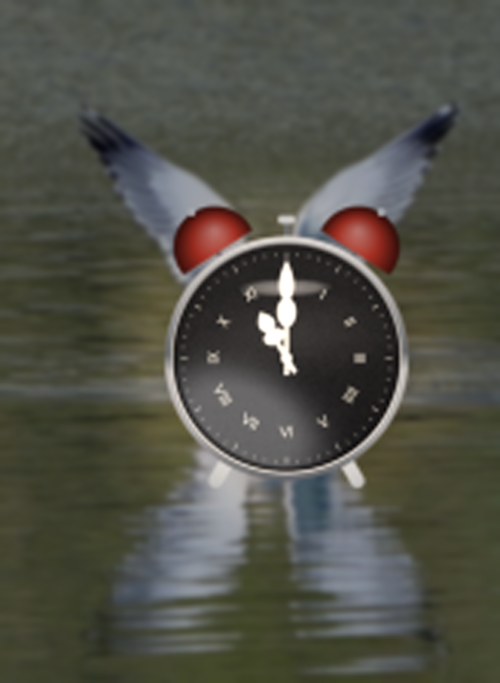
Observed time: 11:00
